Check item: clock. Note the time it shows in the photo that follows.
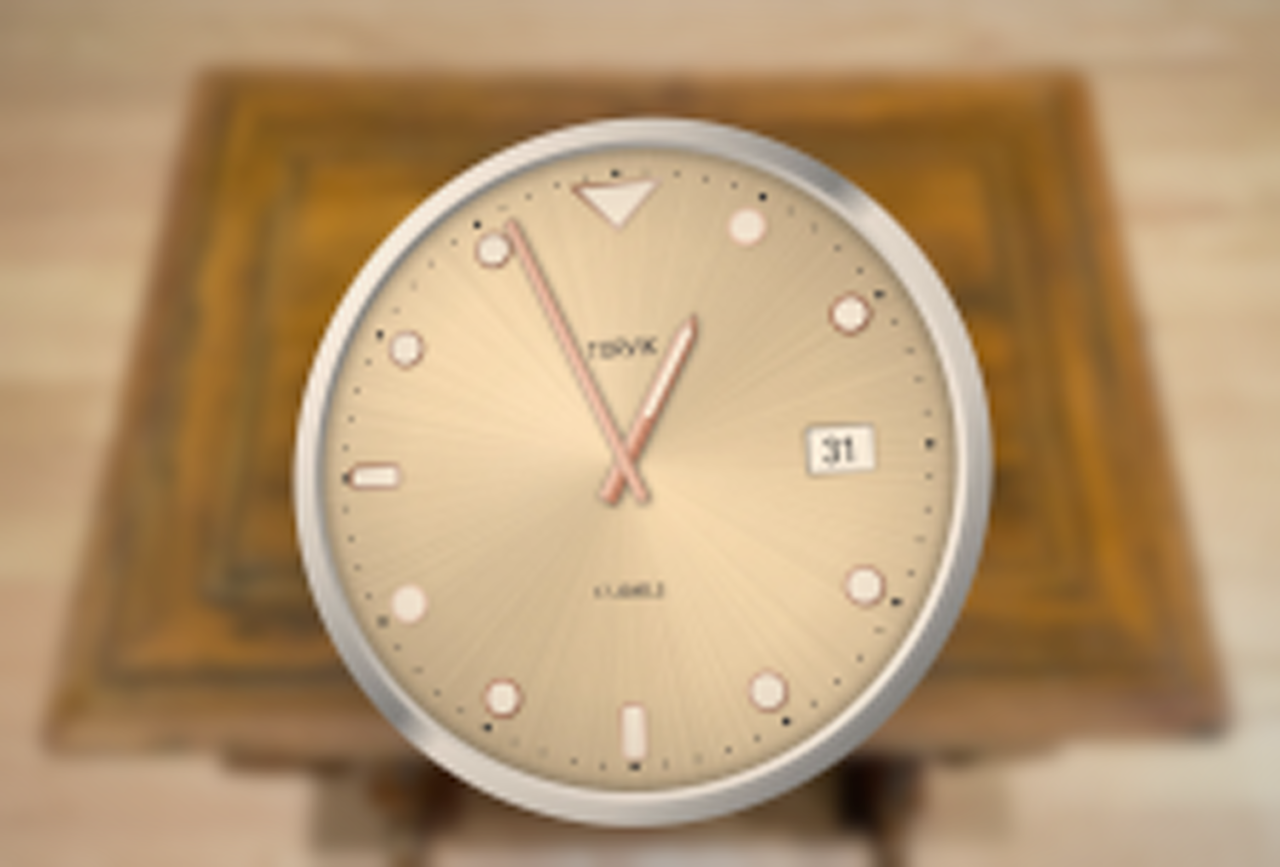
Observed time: 12:56
